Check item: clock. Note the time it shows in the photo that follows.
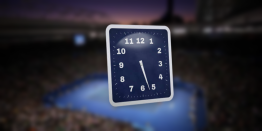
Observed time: 5:27
